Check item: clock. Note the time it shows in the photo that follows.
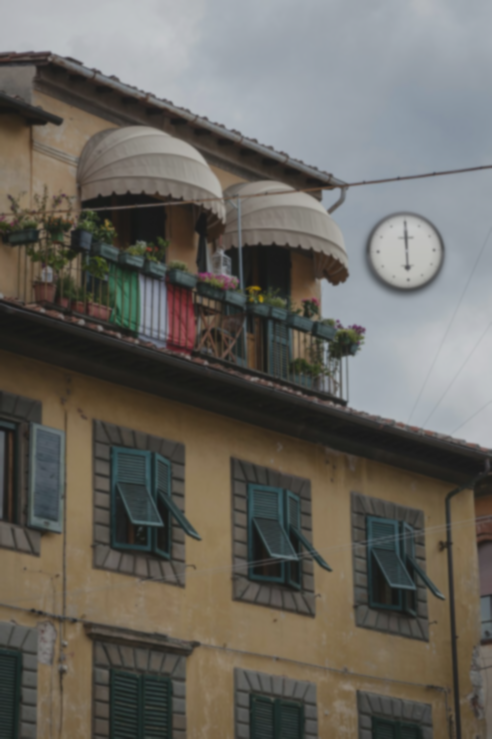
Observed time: 6:00
